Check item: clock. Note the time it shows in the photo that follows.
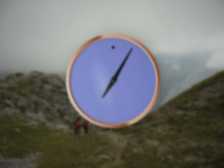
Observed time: 7:05
